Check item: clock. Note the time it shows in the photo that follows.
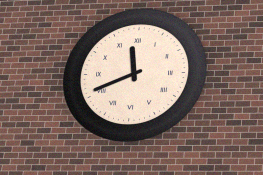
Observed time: 11:41
